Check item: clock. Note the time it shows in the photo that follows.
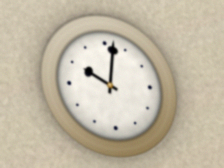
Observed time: 10:02
